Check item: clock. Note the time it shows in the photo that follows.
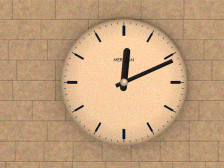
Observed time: 12:11
